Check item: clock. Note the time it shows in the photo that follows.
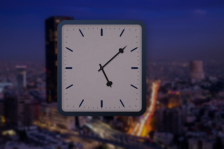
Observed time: 5:08
